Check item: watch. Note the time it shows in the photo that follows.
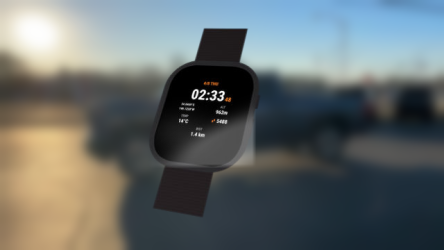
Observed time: 2:33
